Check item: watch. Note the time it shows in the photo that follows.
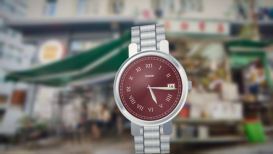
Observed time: 5:16
